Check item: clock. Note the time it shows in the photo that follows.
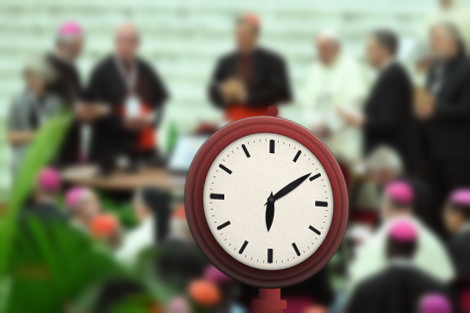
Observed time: 6:09
